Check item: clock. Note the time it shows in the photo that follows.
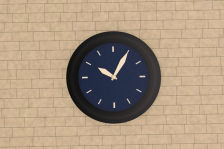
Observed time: 10:05
